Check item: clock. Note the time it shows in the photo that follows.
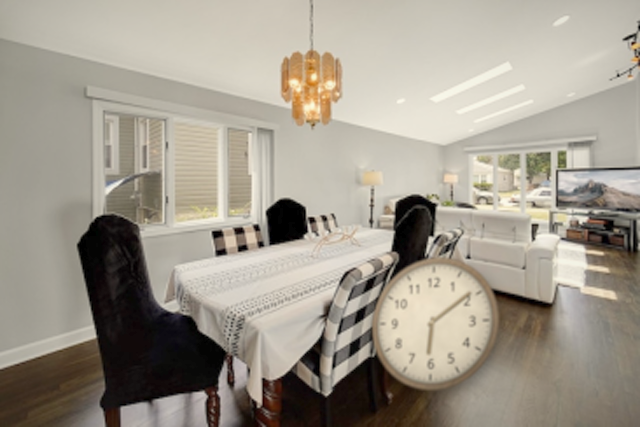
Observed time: 6:09
